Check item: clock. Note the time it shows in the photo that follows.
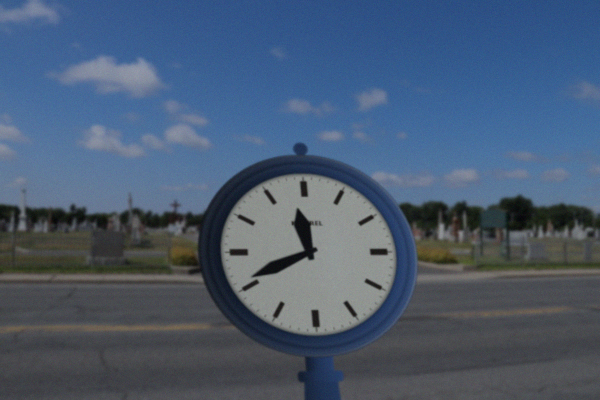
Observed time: 11:41
